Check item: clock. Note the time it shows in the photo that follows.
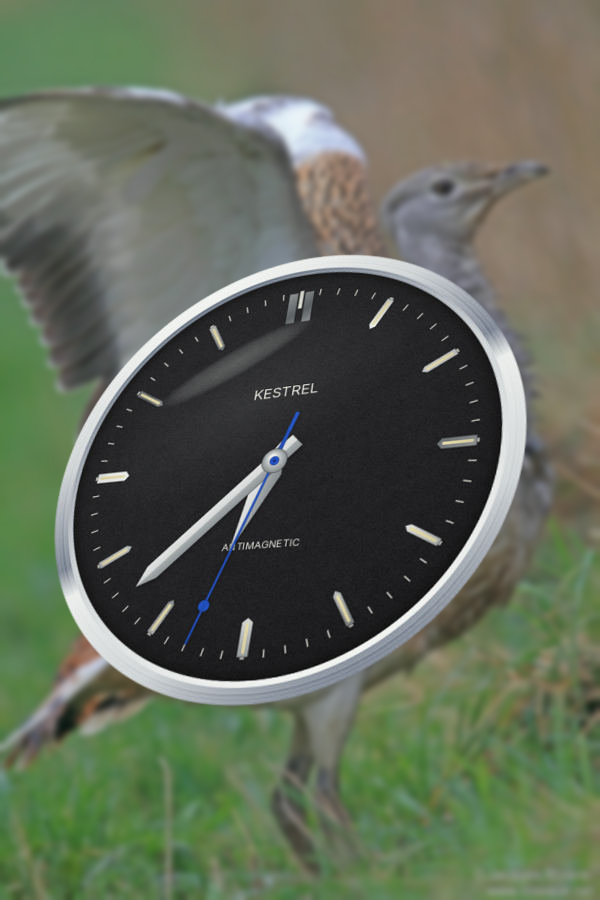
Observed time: 6:37:33
